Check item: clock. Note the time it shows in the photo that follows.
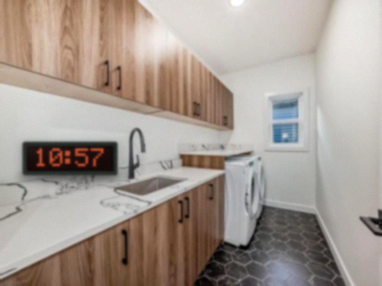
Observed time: 10:57
